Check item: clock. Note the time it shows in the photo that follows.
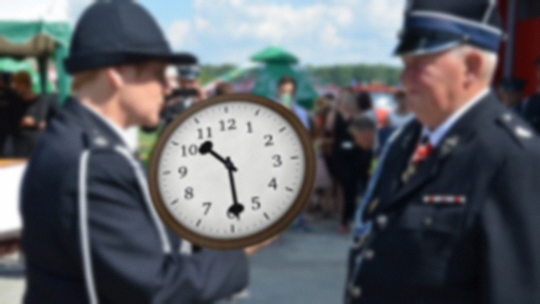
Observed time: 10:29
